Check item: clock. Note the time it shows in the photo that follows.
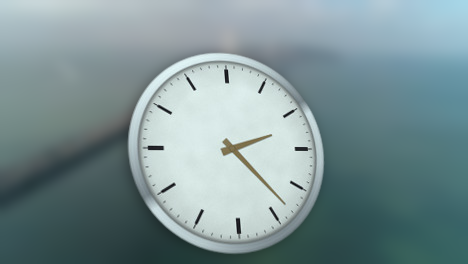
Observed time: 2:23
